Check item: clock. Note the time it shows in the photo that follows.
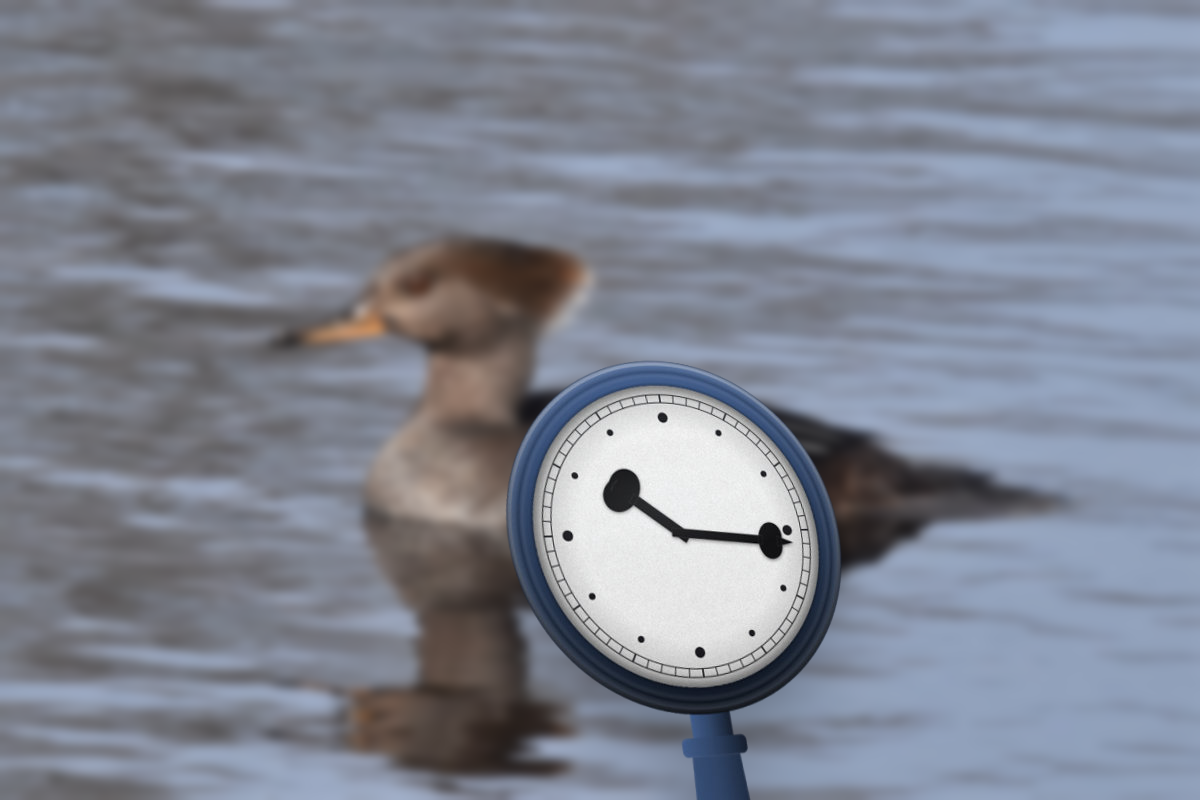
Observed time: 10:16
